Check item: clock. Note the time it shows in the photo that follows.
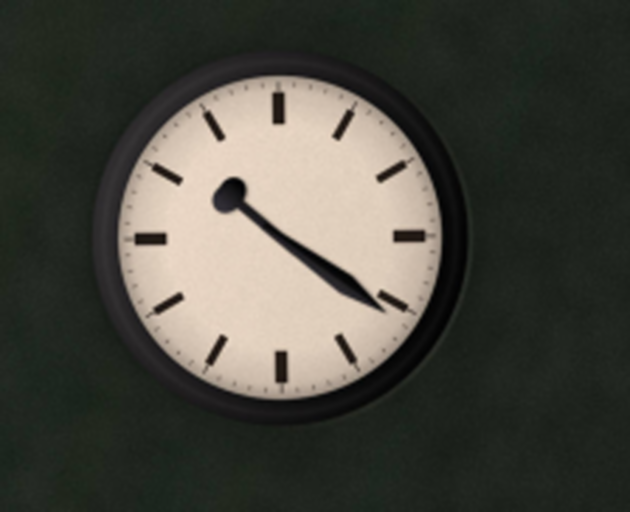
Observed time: 10:21
